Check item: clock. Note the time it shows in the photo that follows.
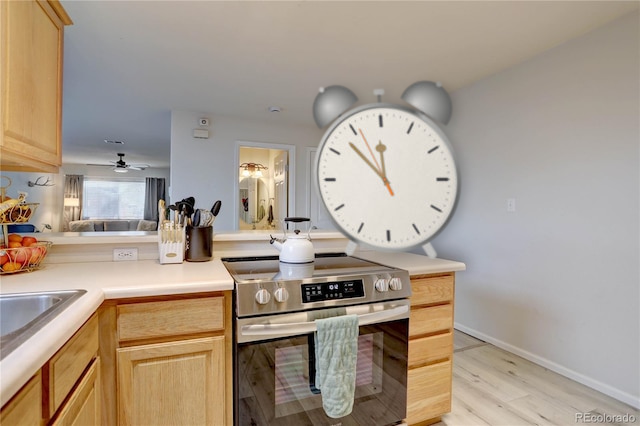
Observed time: 11:52:56
